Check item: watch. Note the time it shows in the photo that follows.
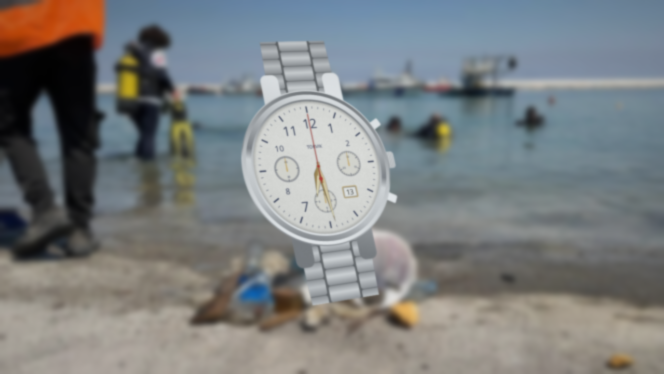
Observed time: 6:29
